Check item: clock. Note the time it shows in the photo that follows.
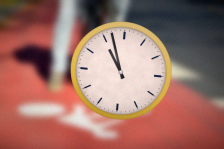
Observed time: 10:57
